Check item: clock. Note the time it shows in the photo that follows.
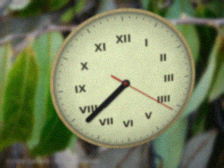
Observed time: 7:38:21
